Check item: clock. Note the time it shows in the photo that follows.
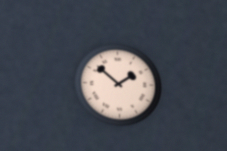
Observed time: 1:52
